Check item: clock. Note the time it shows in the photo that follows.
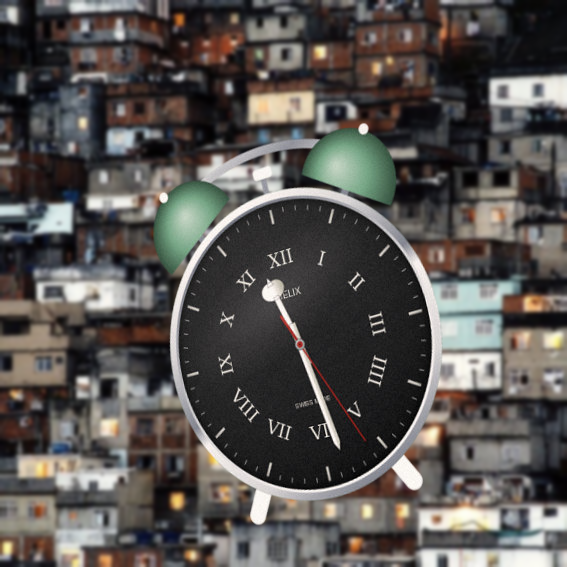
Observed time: 11:28:26
